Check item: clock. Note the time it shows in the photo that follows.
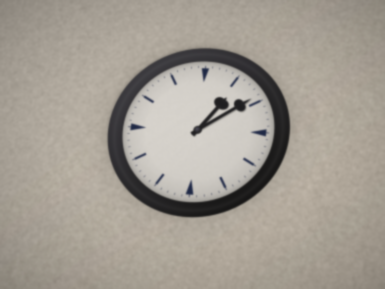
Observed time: 1:09
